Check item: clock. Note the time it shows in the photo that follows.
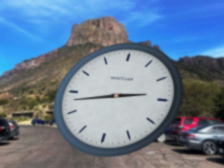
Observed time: 2:43
